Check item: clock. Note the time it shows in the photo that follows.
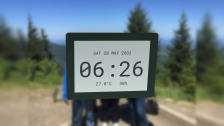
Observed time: 6:26
